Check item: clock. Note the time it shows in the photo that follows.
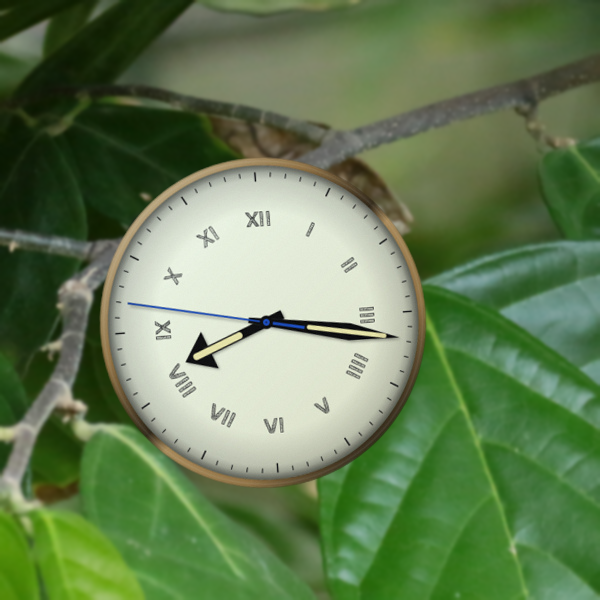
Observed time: 8:16:47
